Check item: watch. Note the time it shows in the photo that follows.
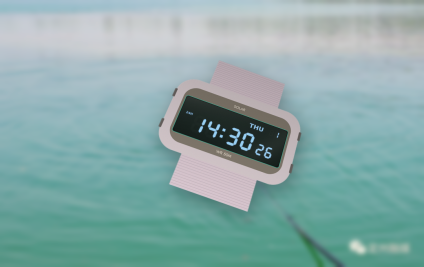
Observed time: 14:30:26
